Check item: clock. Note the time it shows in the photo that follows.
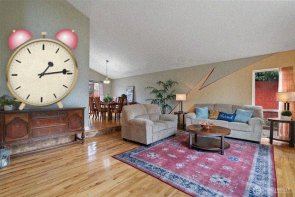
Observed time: 1:14
